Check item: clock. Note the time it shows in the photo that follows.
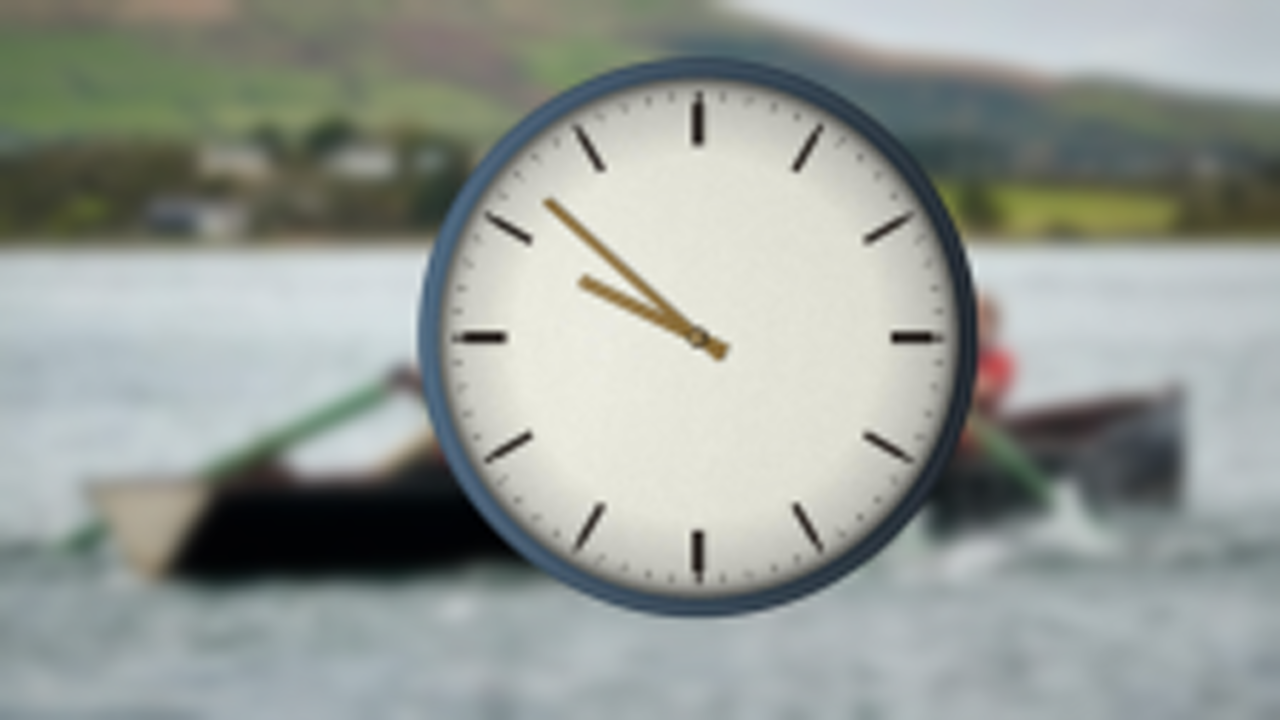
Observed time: 9:52
